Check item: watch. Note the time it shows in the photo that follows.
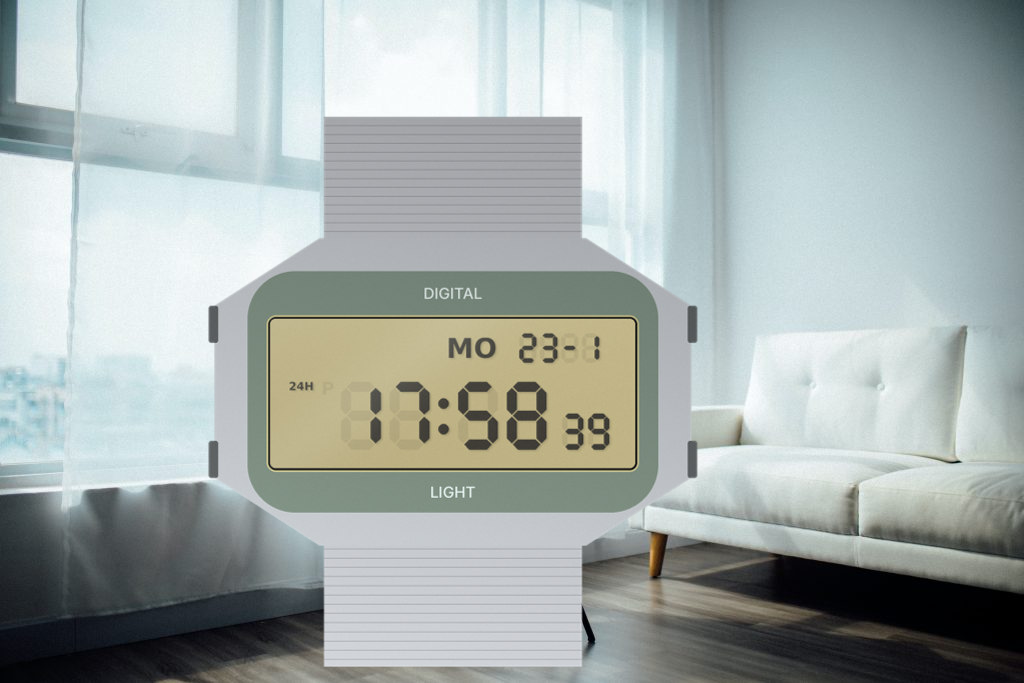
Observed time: 17:58:39
